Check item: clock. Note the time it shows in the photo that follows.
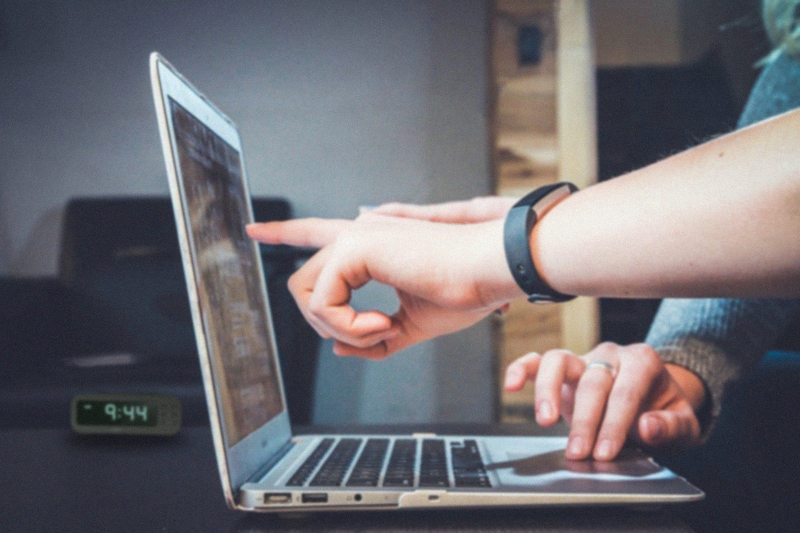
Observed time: 9:44
